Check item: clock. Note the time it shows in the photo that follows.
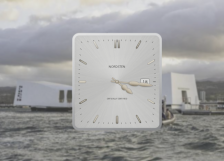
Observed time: 4:16
